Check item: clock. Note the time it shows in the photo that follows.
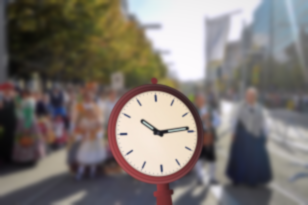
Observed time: 10:14
